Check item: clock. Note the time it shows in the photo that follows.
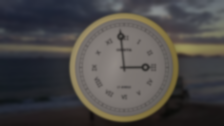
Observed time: 2:59
